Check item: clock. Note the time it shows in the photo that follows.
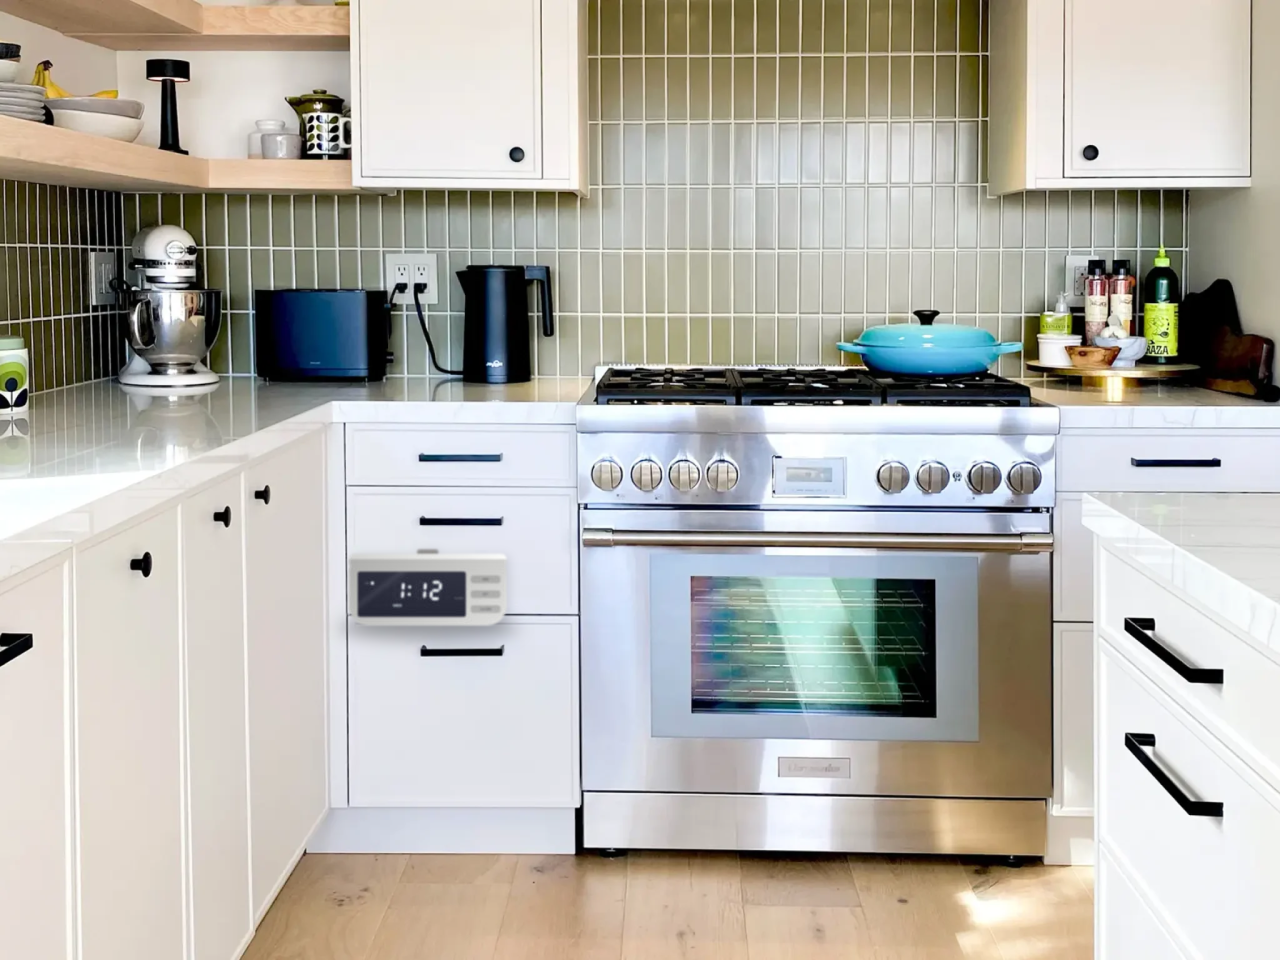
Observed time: 1:12
